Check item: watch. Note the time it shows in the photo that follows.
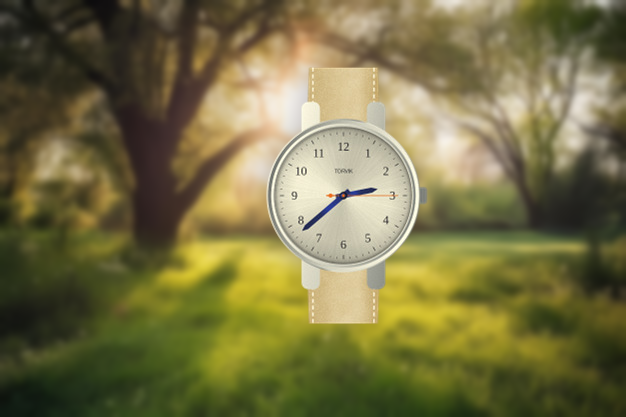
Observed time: 2:38:15
